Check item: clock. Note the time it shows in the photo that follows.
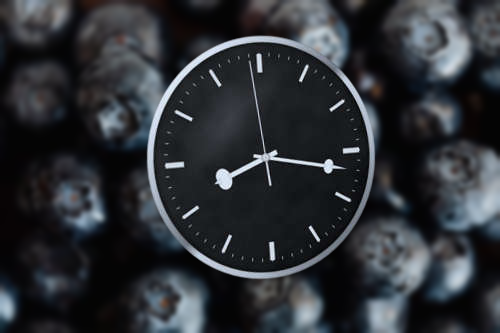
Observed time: 8:16:59
